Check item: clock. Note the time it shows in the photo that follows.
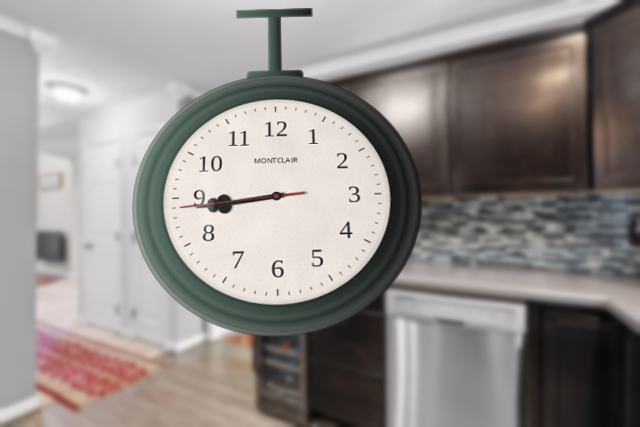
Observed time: 8:43:44
